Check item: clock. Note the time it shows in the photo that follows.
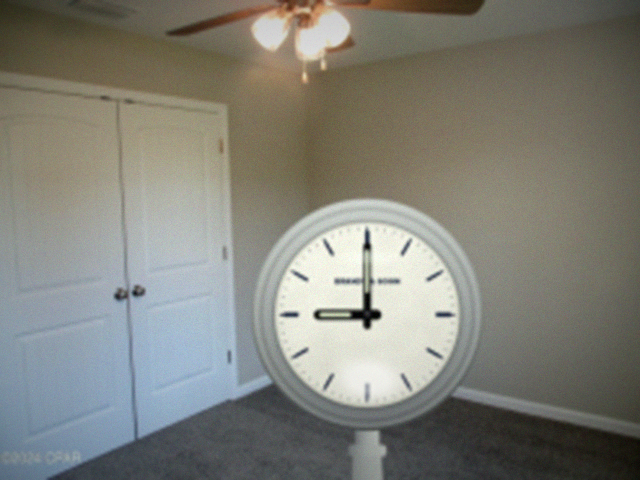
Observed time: 9:00
